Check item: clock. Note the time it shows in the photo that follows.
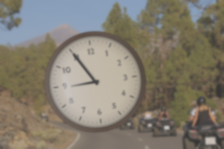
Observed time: 8:55
